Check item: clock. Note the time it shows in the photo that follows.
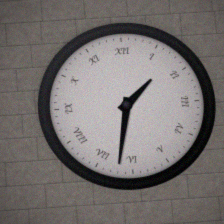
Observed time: 1:32
